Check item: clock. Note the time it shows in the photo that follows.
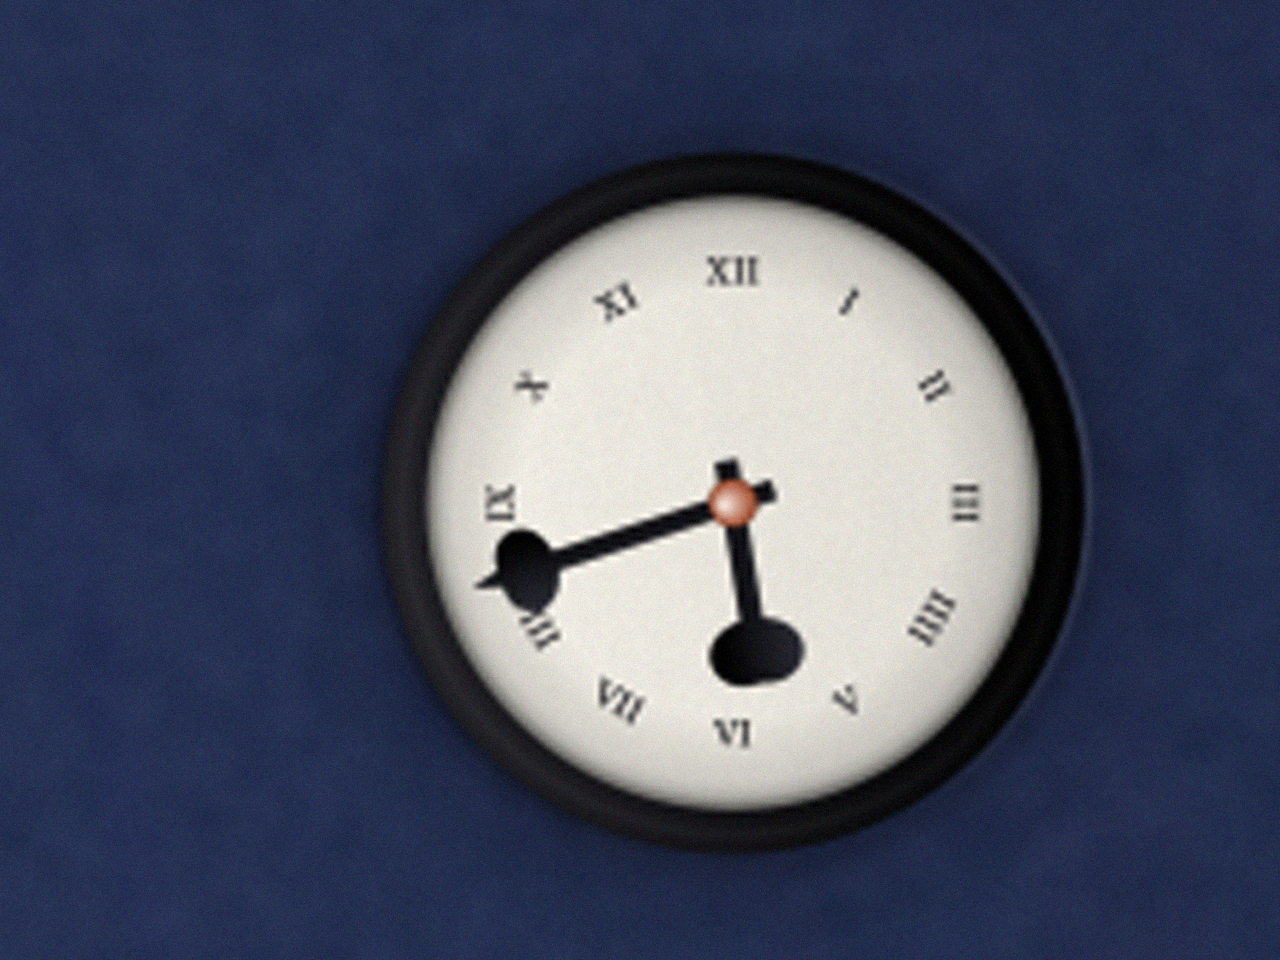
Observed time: 5:42
